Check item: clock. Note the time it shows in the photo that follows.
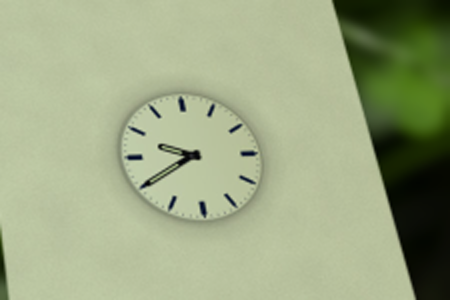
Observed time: 9:40
